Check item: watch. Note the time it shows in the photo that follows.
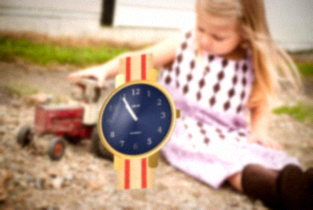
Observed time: 10:55
